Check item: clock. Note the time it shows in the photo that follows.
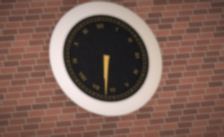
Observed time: 6:32
